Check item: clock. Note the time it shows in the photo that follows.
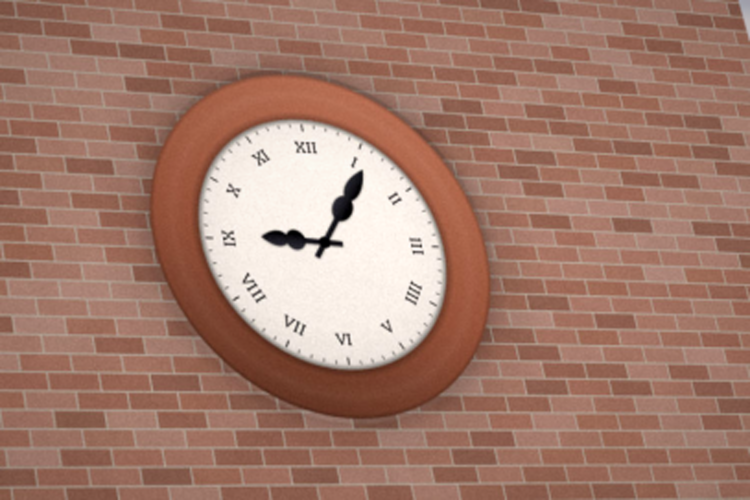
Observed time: 9:06
